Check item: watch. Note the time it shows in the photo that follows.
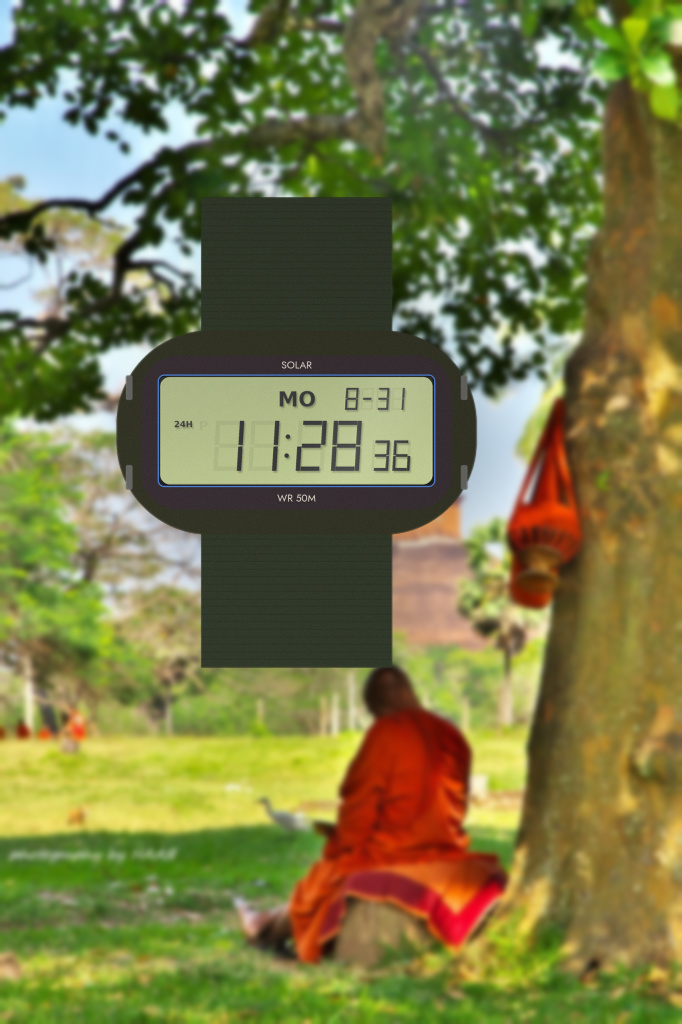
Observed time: 11:28:36
